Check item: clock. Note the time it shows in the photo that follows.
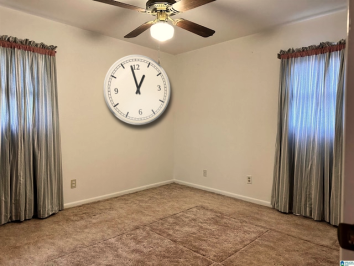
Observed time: 12:58
